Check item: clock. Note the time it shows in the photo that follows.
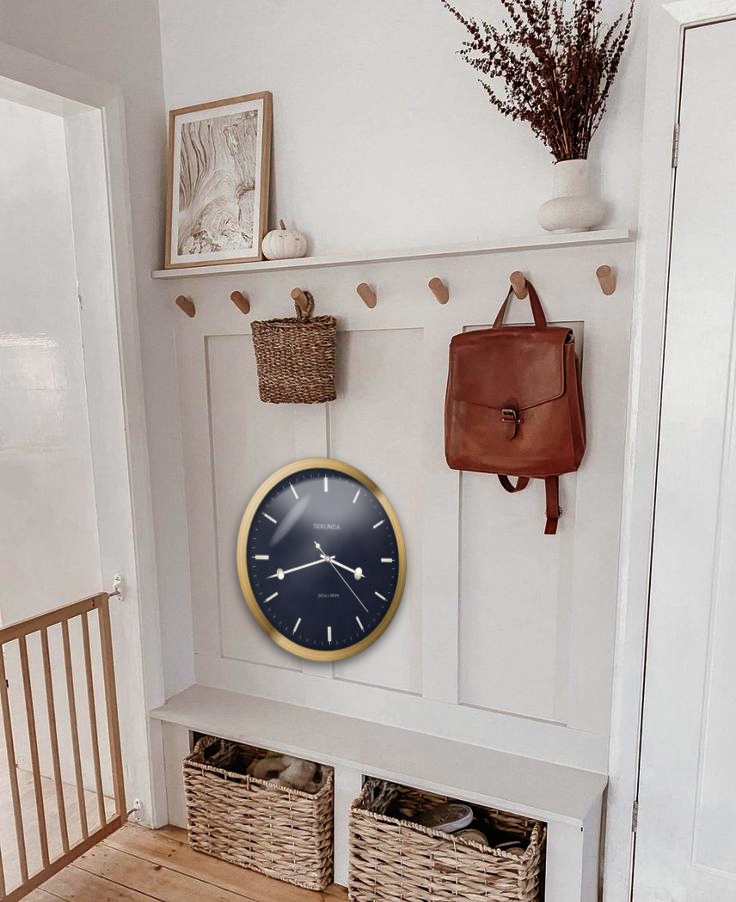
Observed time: 3:42:23
